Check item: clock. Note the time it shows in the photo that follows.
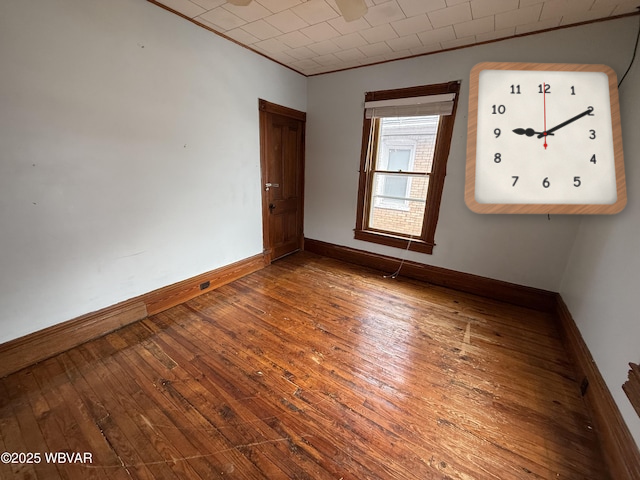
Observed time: 9:10:00
